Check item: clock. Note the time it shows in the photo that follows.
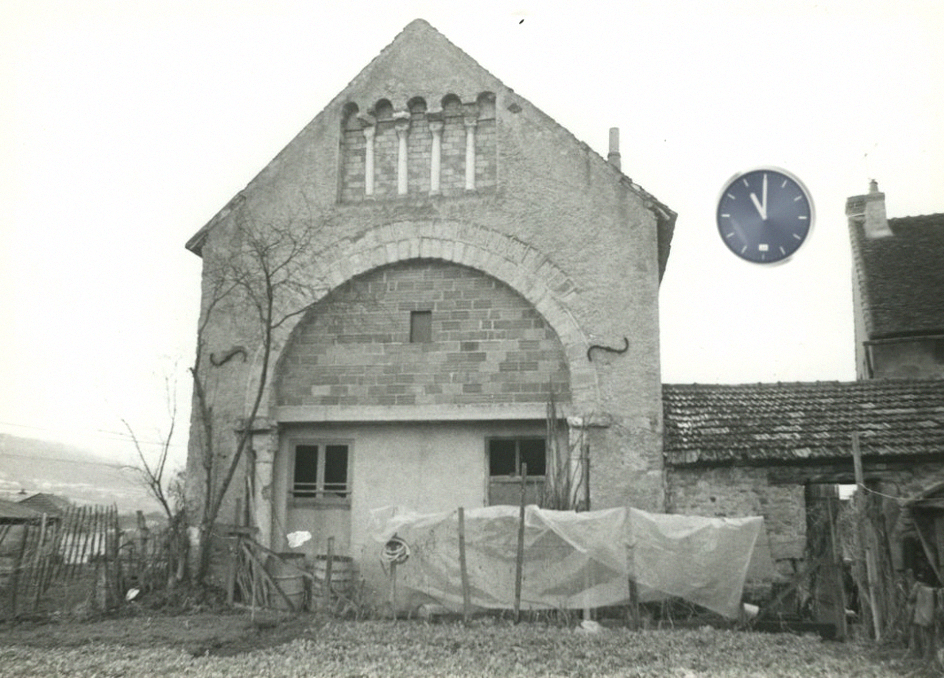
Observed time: 11:00
